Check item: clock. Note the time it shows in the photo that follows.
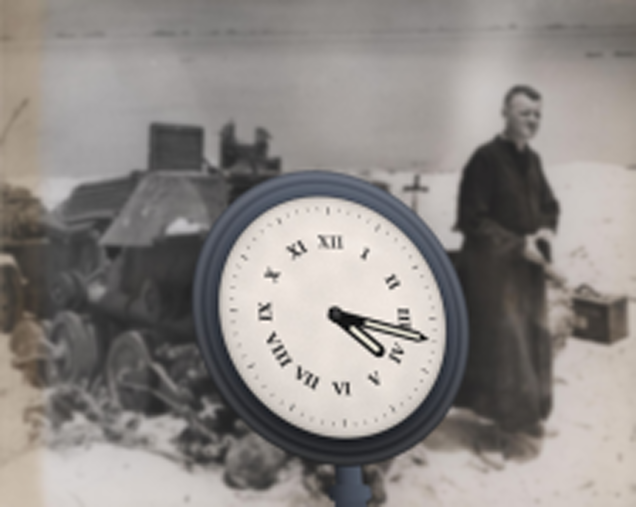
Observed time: 4:17
